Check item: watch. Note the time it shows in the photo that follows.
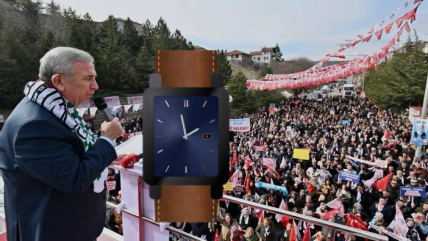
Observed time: 1:58
